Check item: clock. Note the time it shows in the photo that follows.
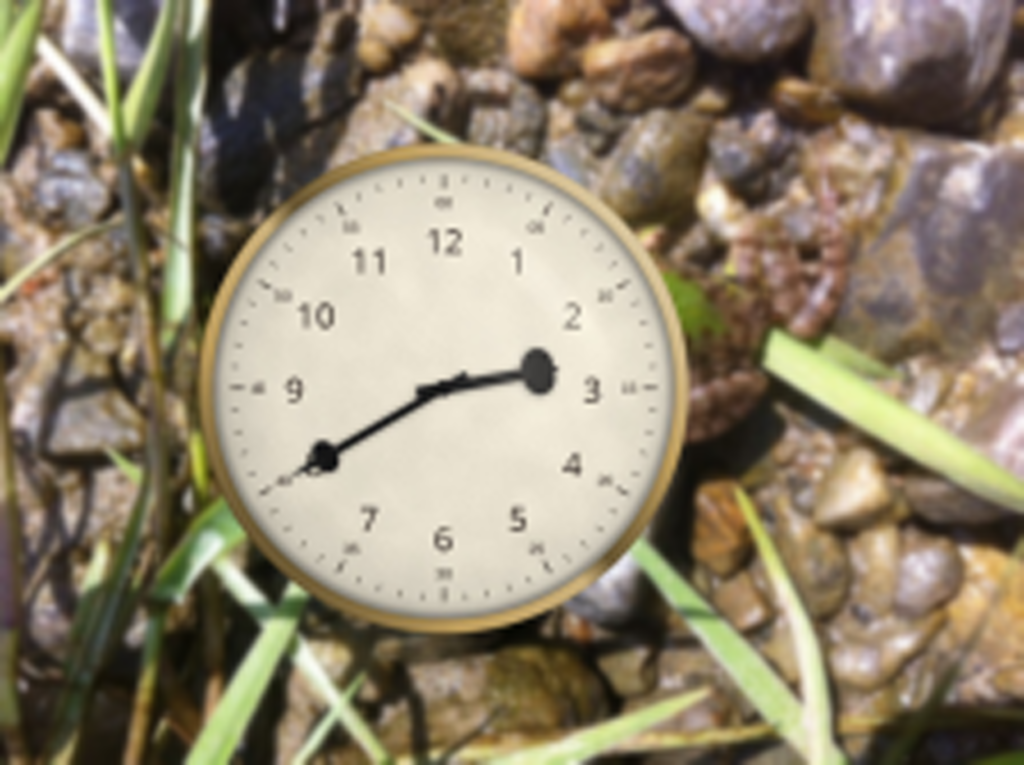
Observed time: 2:40
